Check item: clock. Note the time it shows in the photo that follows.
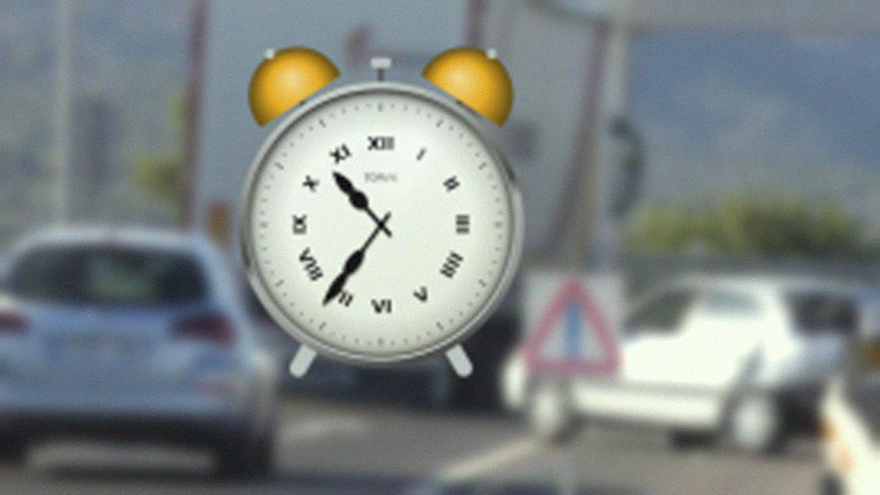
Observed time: 10:36
